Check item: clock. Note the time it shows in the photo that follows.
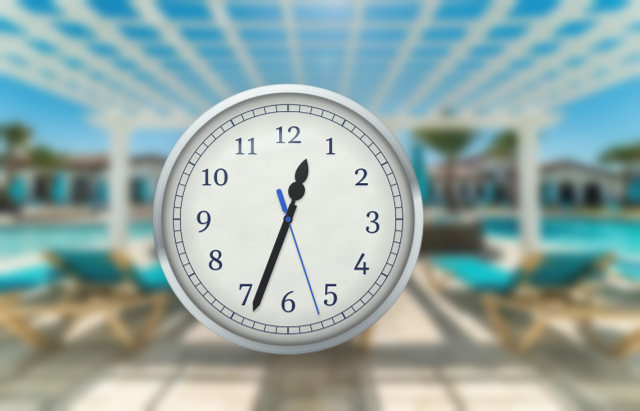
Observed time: 12:33:27
